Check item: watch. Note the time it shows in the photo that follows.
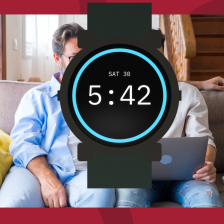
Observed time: 5:42
